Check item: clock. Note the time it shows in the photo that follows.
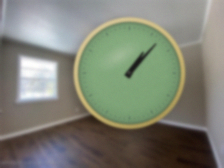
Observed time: 1:07
